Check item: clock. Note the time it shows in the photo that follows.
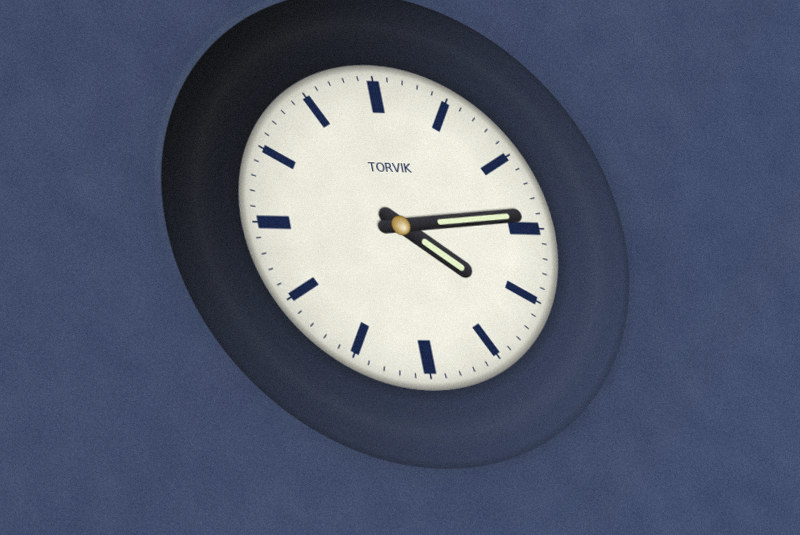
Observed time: 4:14
